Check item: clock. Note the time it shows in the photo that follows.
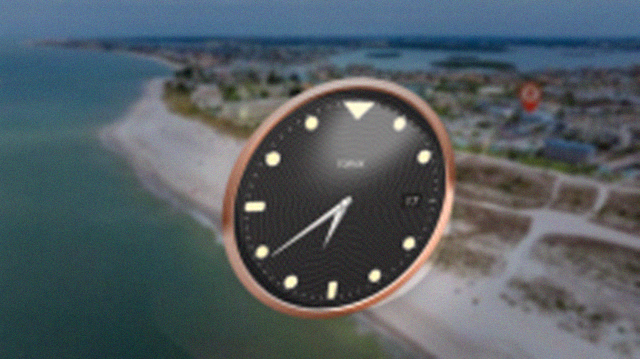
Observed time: 6:39
